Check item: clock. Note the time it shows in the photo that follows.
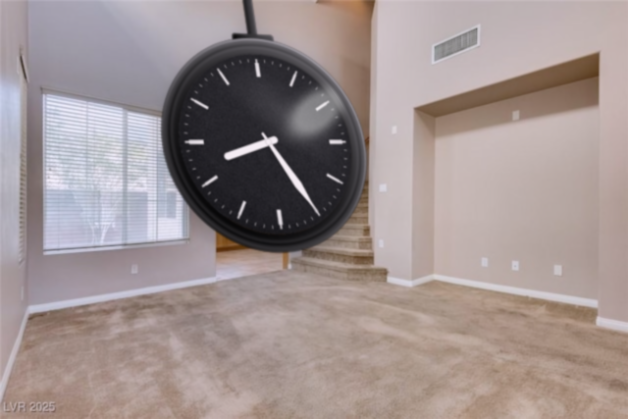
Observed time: 8:25
